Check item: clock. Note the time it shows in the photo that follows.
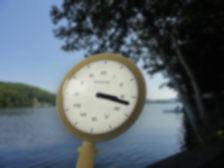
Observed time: 3:17
